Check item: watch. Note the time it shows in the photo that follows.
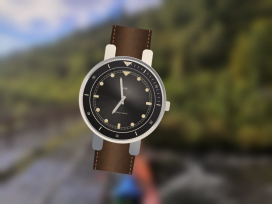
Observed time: 6:58
